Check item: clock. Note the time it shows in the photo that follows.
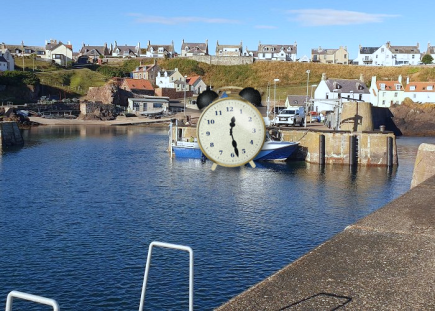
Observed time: 12:28
